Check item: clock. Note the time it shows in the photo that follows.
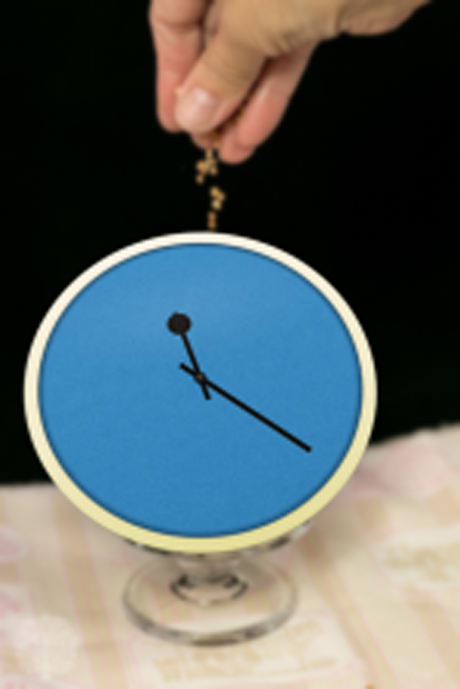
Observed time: 11:21
